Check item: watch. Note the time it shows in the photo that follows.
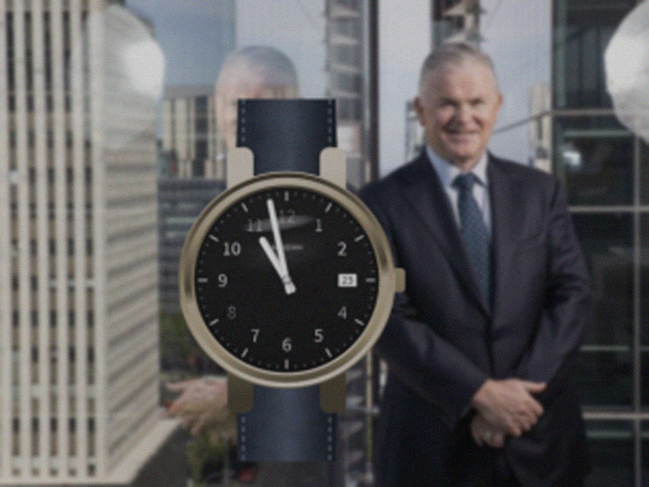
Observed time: 10:58
